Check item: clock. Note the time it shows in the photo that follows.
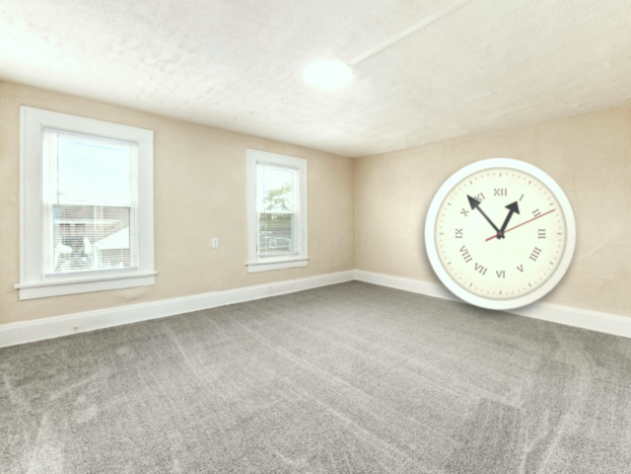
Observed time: 12:53:11
